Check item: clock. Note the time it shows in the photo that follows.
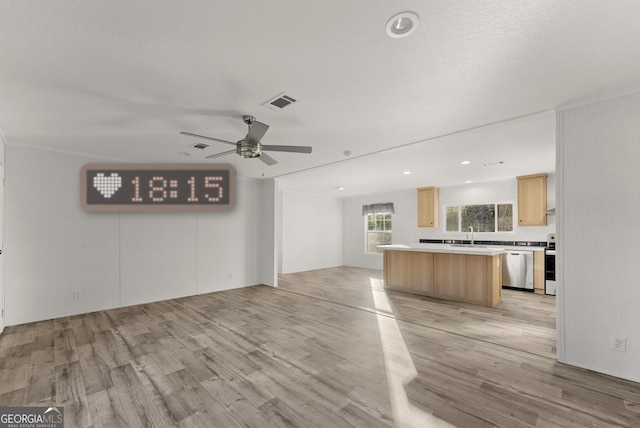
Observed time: 18:15
